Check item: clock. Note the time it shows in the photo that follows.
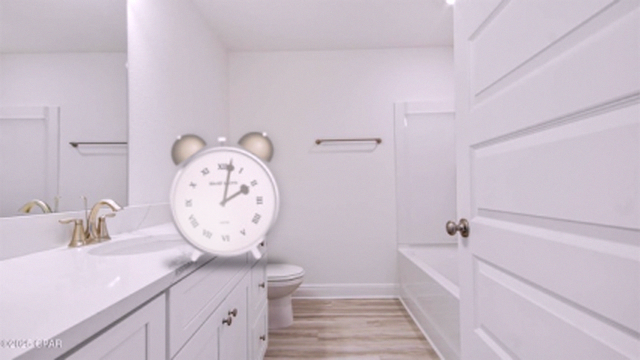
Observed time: 2:02
